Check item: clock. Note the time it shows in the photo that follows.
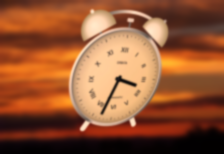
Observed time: 3:33
